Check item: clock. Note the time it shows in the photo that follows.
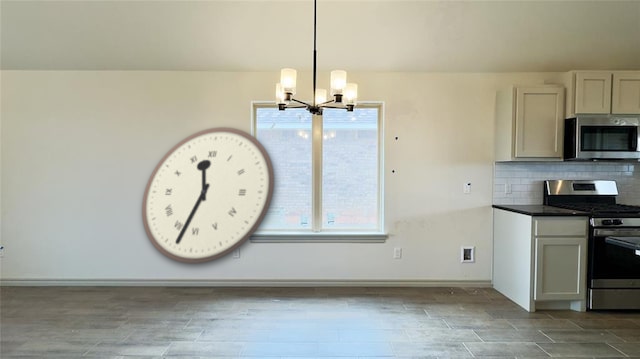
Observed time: 11:33
